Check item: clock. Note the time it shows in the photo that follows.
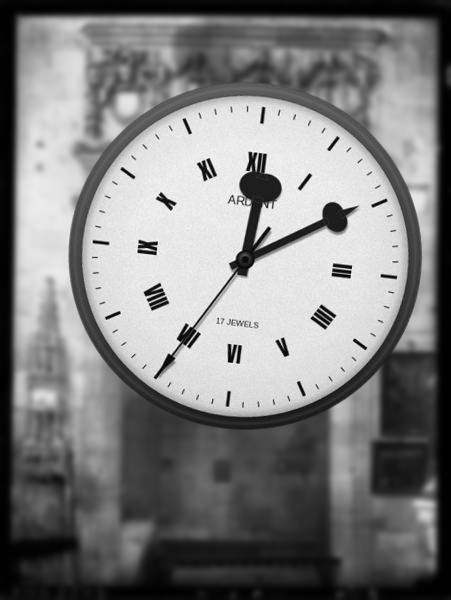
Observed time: 12:09:35
